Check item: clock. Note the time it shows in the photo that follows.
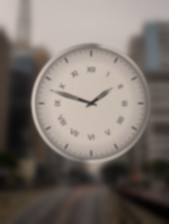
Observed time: 1:48
